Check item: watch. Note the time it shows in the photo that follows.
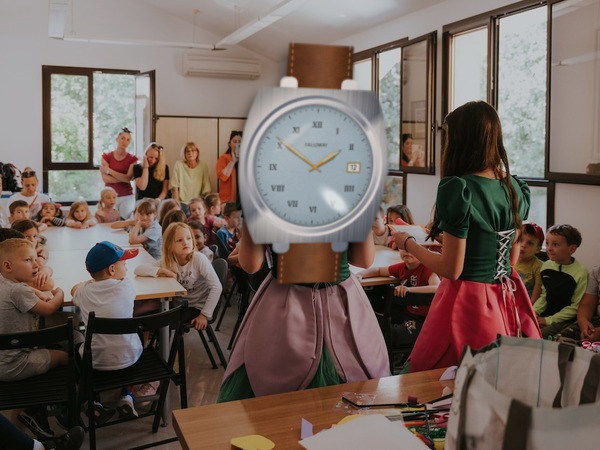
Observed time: 1:51
